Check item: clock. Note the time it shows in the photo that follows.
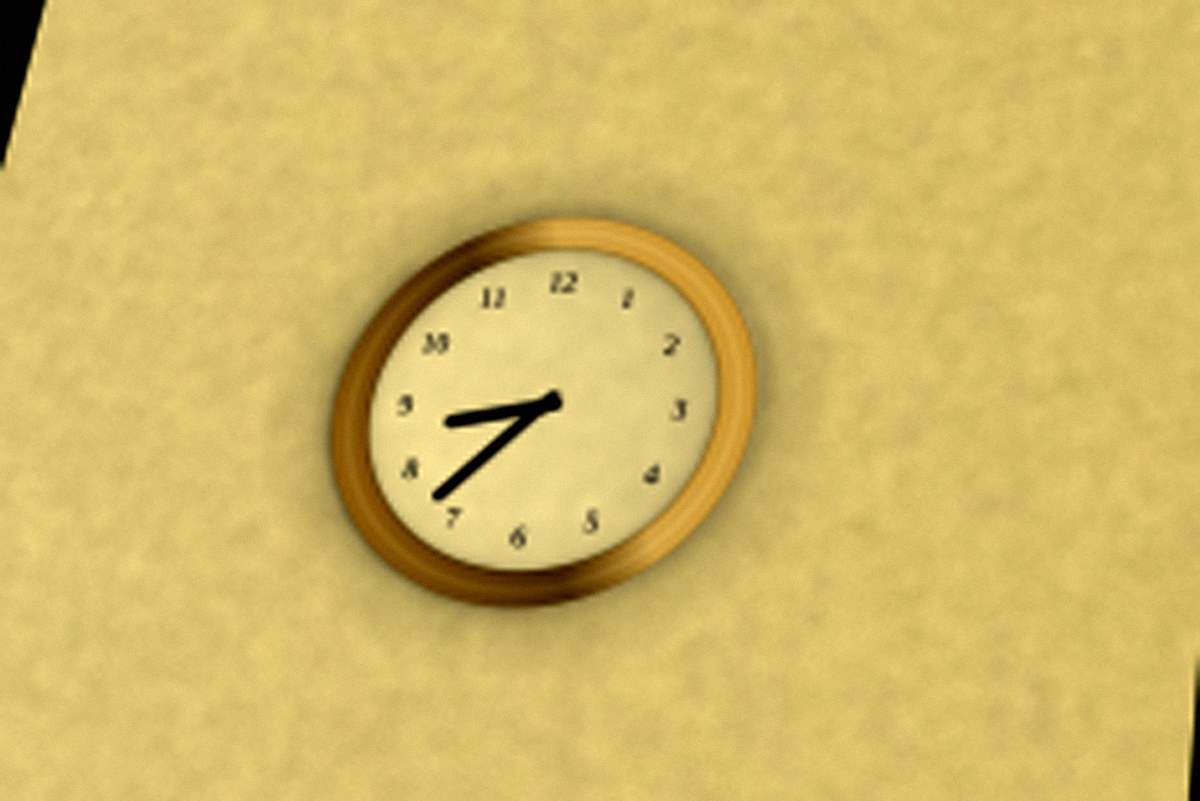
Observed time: 8:37
